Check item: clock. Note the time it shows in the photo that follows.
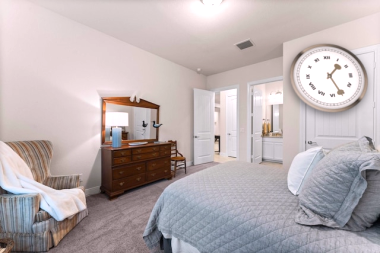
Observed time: 1:26
